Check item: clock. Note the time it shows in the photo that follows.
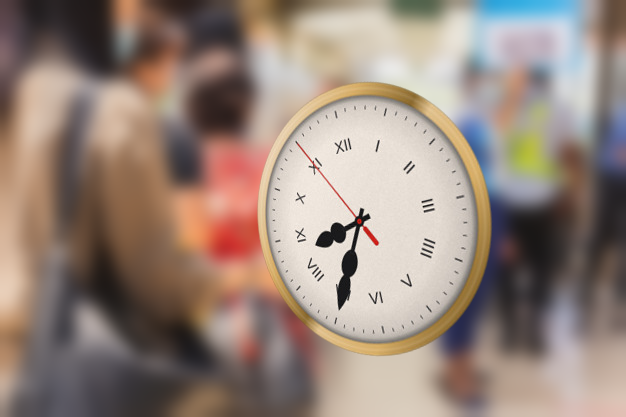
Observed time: 8:34:55
